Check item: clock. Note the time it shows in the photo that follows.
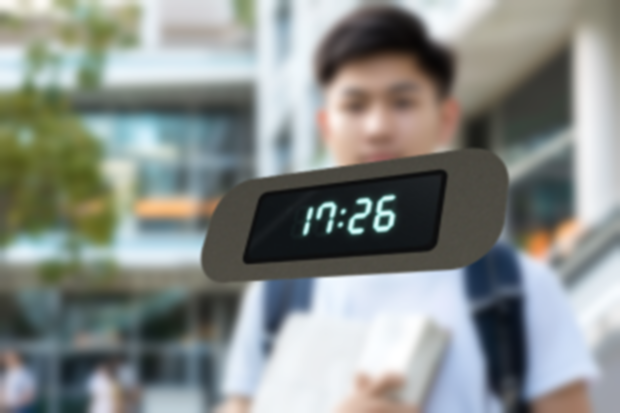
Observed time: 17:26
